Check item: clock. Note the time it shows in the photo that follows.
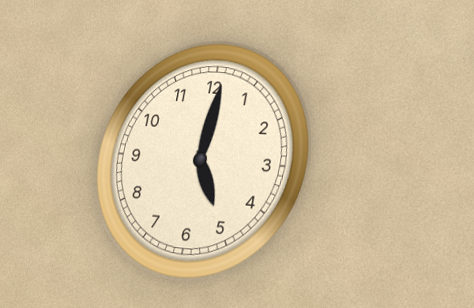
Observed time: 5:01
